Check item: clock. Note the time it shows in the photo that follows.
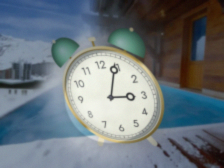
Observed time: 3:04
